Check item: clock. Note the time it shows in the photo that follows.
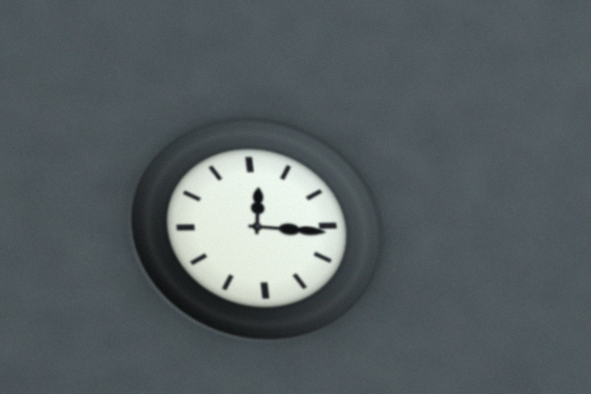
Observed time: 12:16
